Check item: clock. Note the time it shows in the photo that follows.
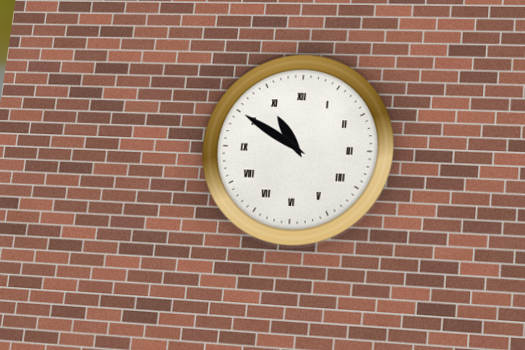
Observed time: 10:50
